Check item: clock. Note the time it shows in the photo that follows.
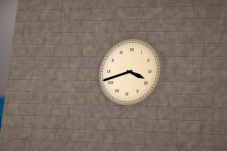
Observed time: 3:42
